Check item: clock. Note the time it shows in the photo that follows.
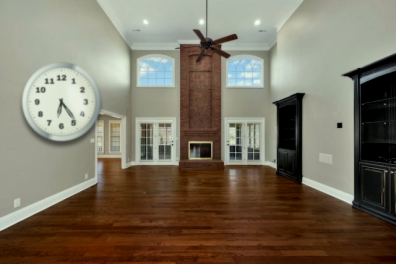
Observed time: 6:24
